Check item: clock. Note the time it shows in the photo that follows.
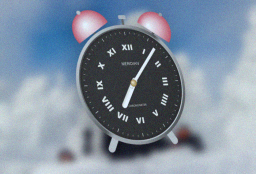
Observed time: 7:07
